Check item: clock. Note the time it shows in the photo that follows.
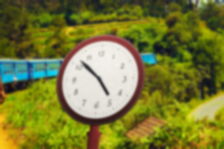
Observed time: 4:52
